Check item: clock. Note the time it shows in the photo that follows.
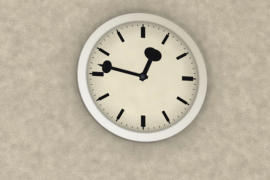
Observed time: 12:47
